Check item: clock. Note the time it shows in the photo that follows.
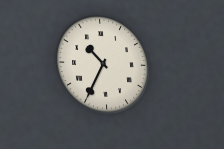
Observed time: 10:35
